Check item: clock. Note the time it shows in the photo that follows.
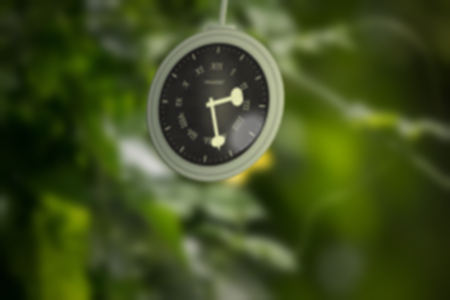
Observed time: 2:27
